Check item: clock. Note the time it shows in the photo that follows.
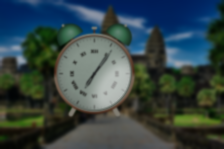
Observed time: 7:06
